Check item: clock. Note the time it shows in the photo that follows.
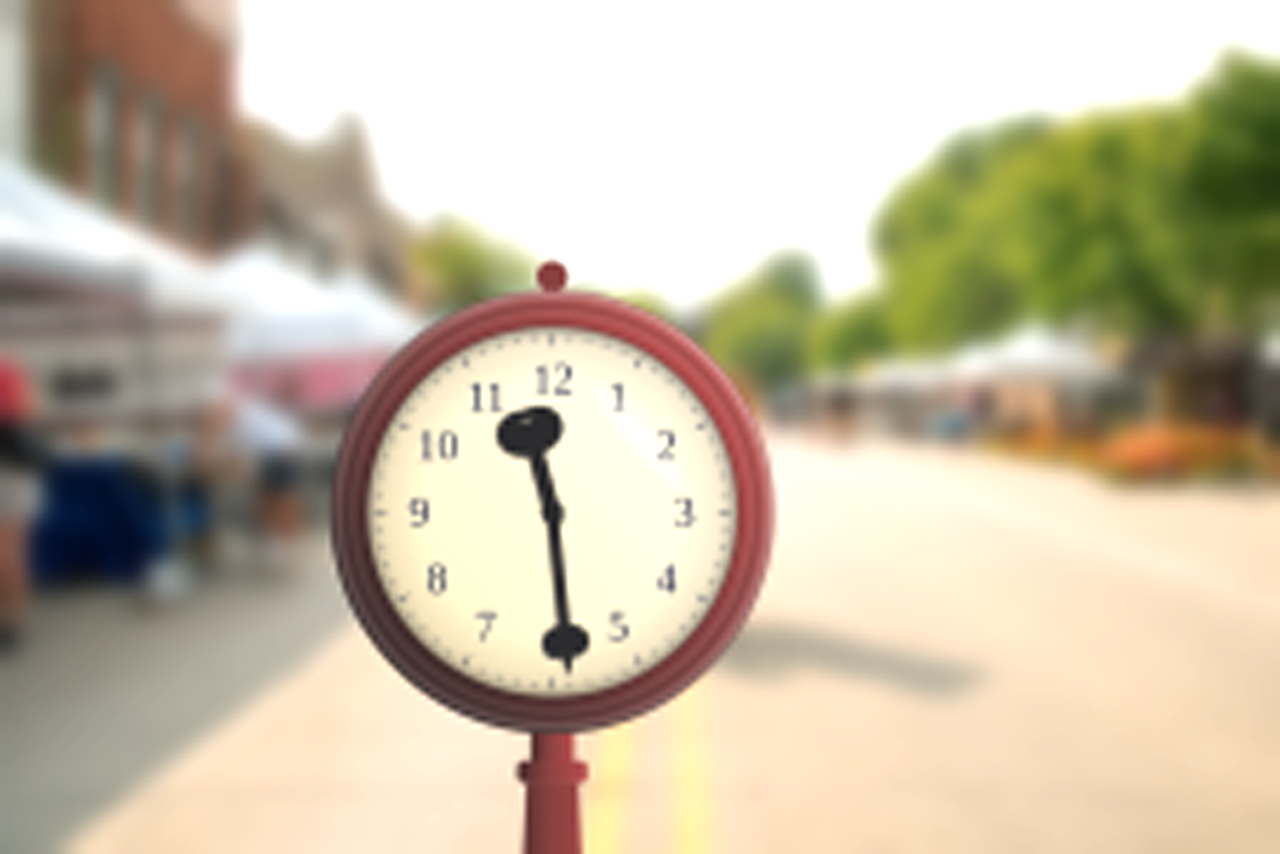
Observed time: 11:29
